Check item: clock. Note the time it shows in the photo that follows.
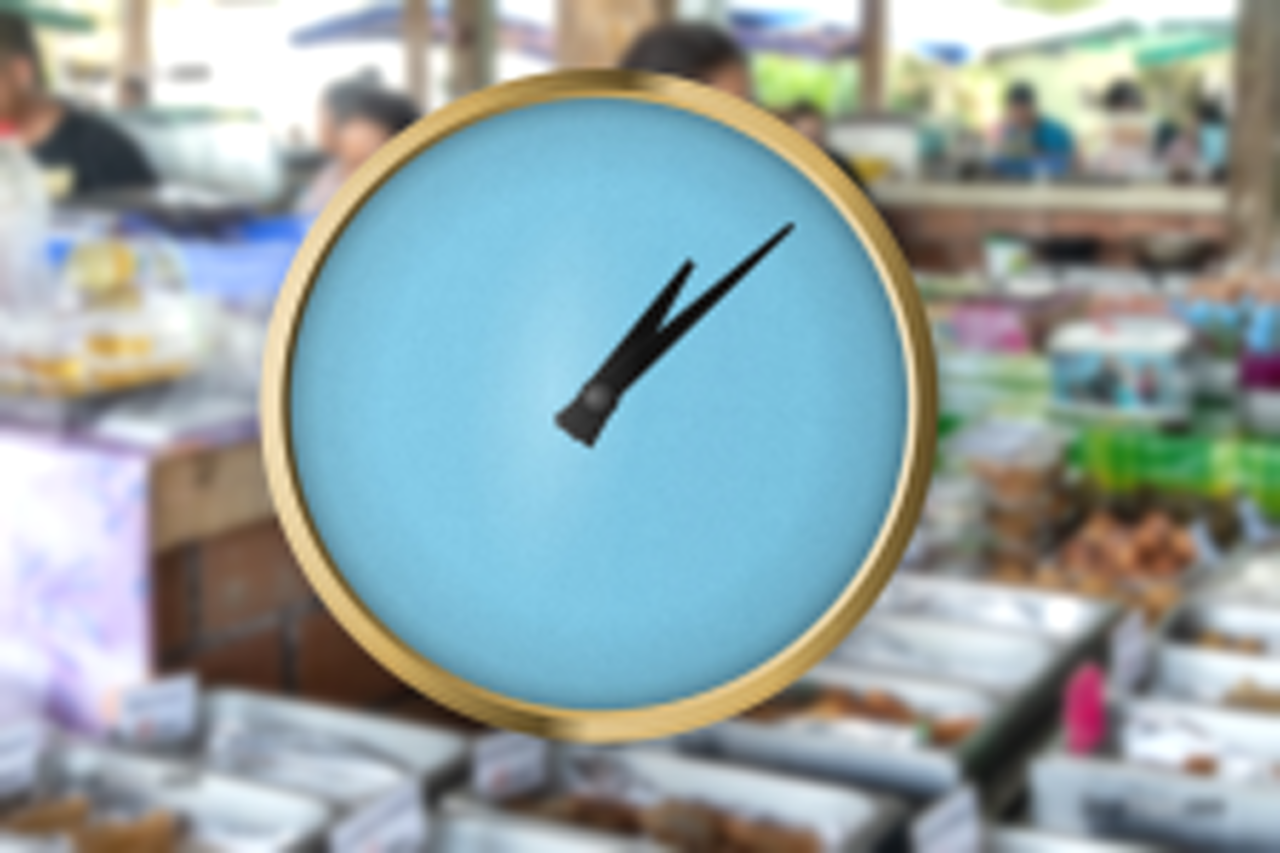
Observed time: 1:08
